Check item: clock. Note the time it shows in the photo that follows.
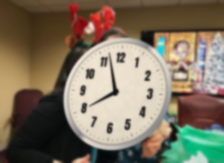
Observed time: 7:57
